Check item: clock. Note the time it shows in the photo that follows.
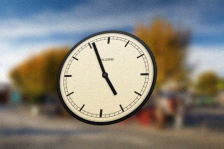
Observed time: 4:56
